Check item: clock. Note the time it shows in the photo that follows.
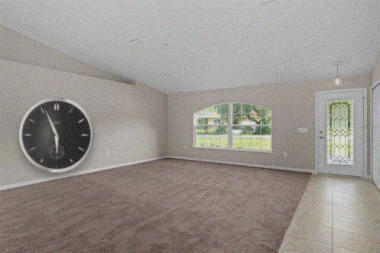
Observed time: 5:56
